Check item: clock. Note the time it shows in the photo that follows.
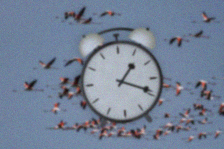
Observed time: 1:19
